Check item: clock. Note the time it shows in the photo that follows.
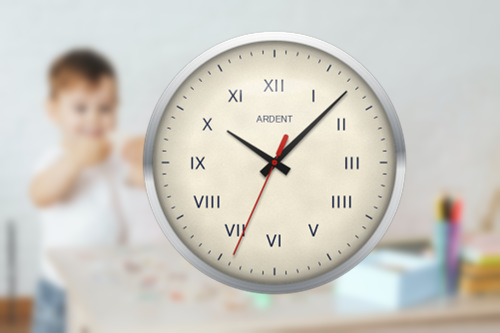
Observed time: 10:07:34
